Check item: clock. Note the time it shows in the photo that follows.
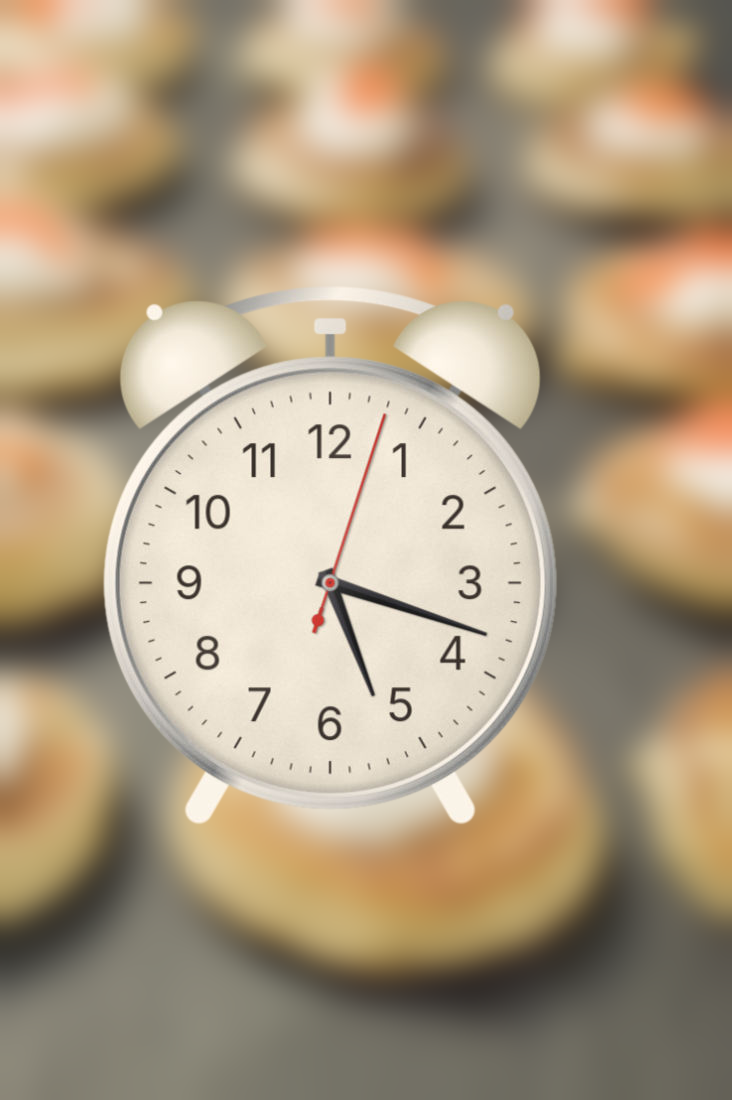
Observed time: 5:18:03
